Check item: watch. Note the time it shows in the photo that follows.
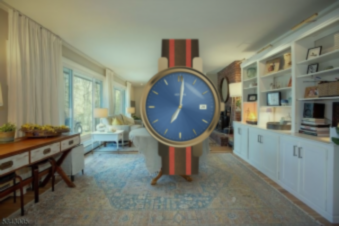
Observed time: 7:01
